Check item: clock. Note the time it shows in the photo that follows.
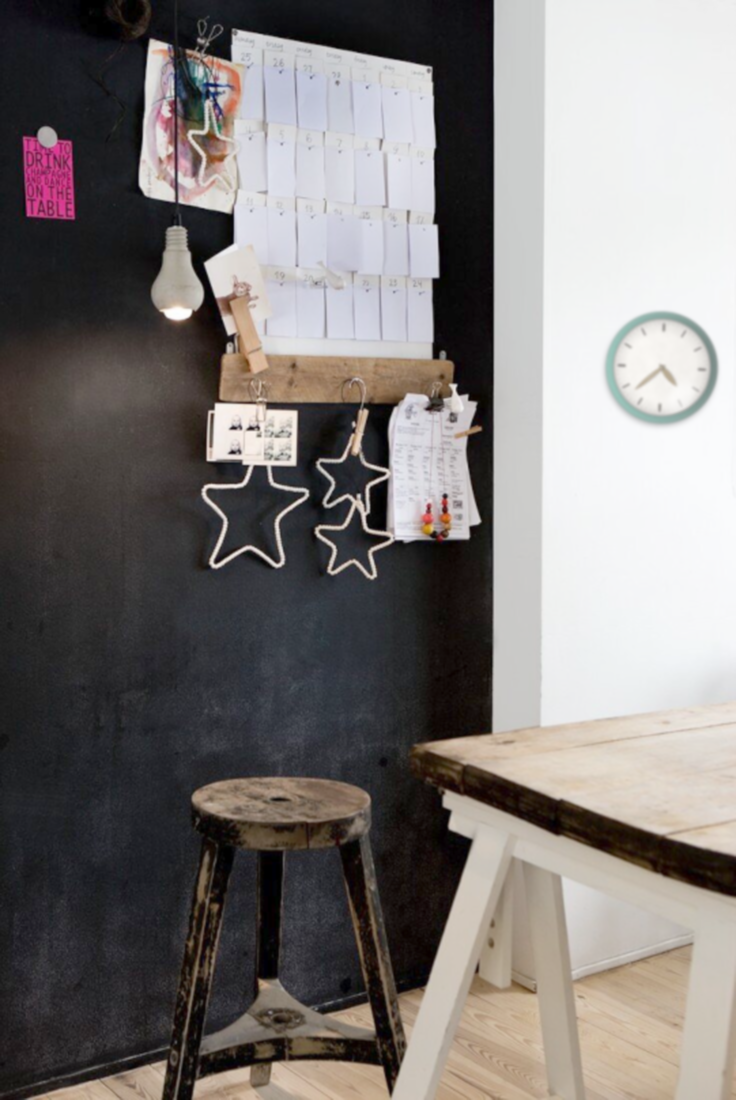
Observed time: 4:38
